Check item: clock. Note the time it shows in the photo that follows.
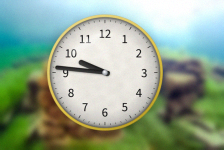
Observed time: 9:46
